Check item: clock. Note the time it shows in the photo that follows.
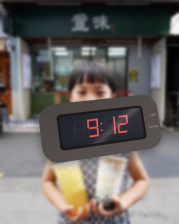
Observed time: 9:12
